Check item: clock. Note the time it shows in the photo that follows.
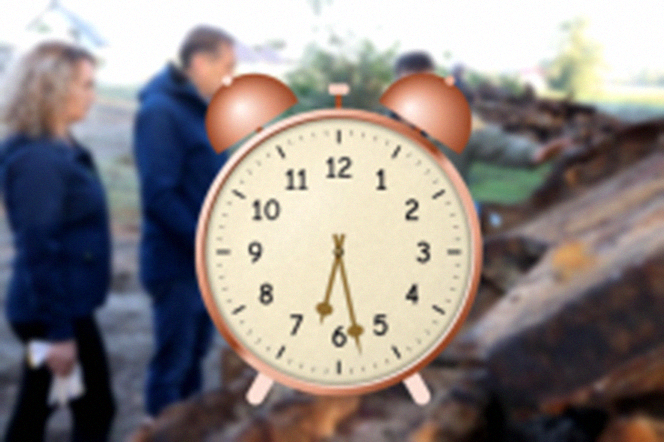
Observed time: 6:28
